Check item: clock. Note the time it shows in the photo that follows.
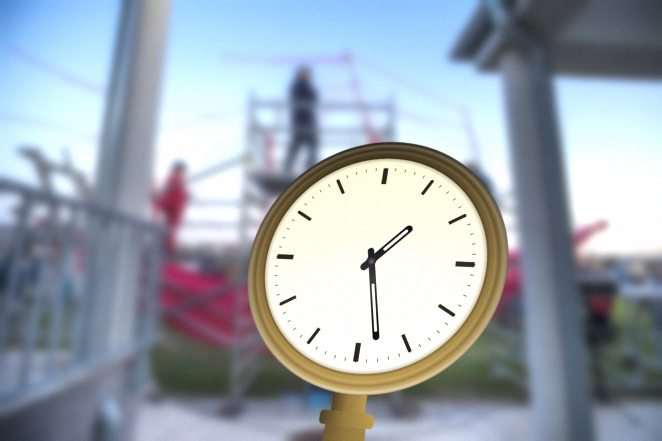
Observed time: 1:28
